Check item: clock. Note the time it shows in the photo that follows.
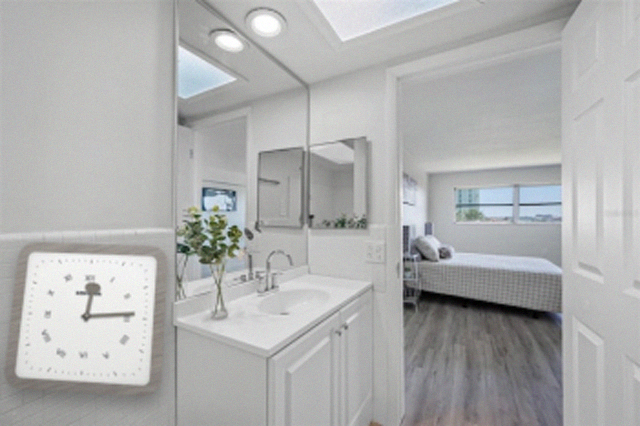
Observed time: 12:14
